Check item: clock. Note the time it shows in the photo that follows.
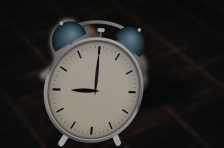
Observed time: 9:00
